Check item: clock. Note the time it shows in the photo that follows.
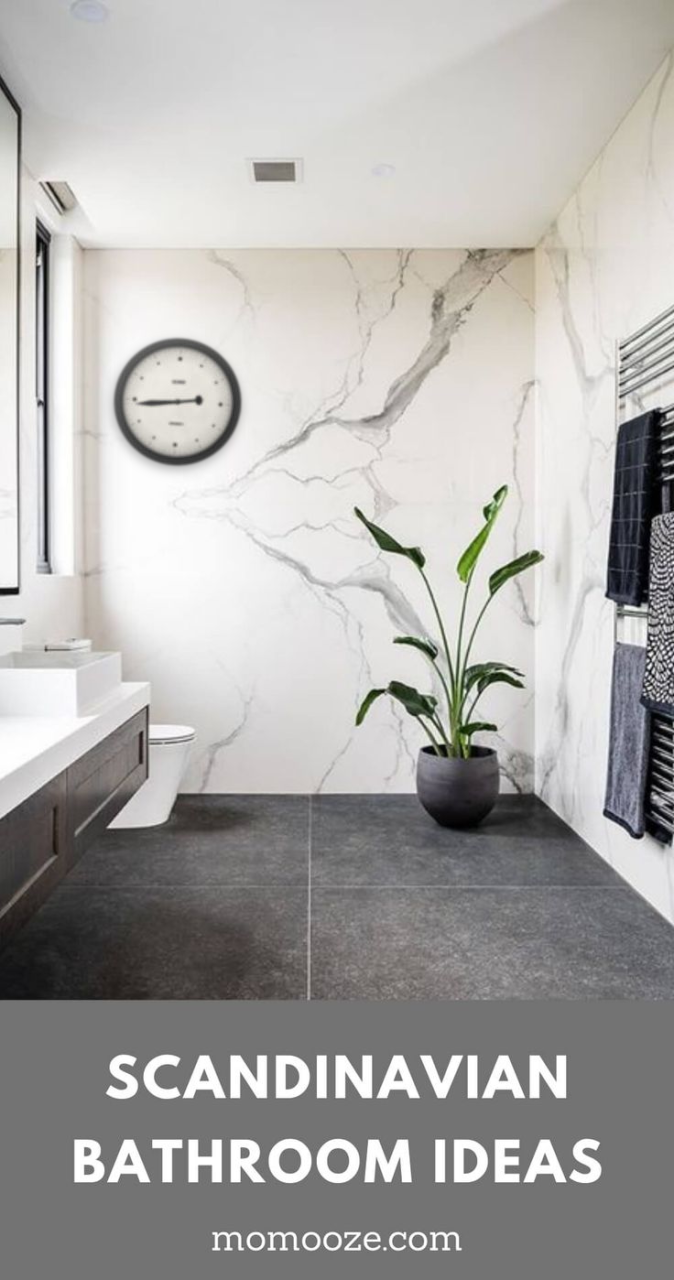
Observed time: 2:44
